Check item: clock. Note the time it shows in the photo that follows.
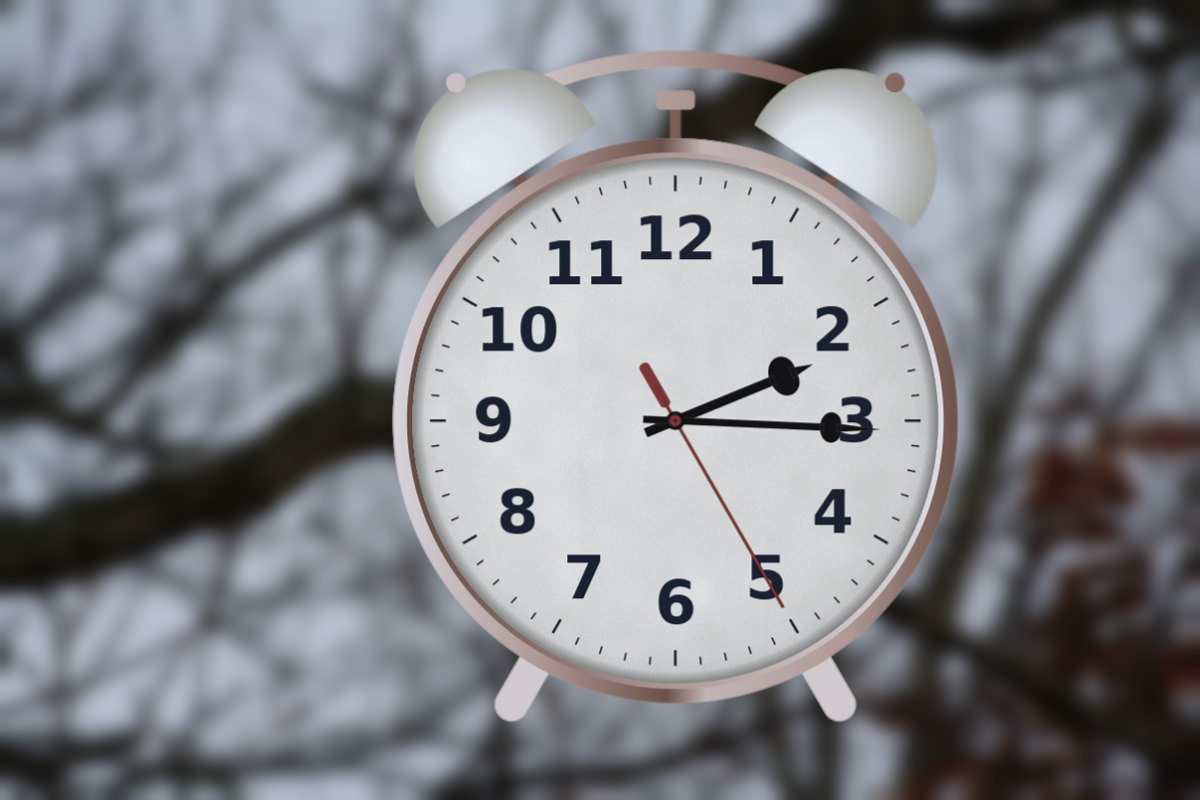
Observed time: 2:15:25
